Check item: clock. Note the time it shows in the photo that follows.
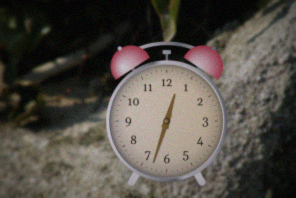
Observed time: 12:33
